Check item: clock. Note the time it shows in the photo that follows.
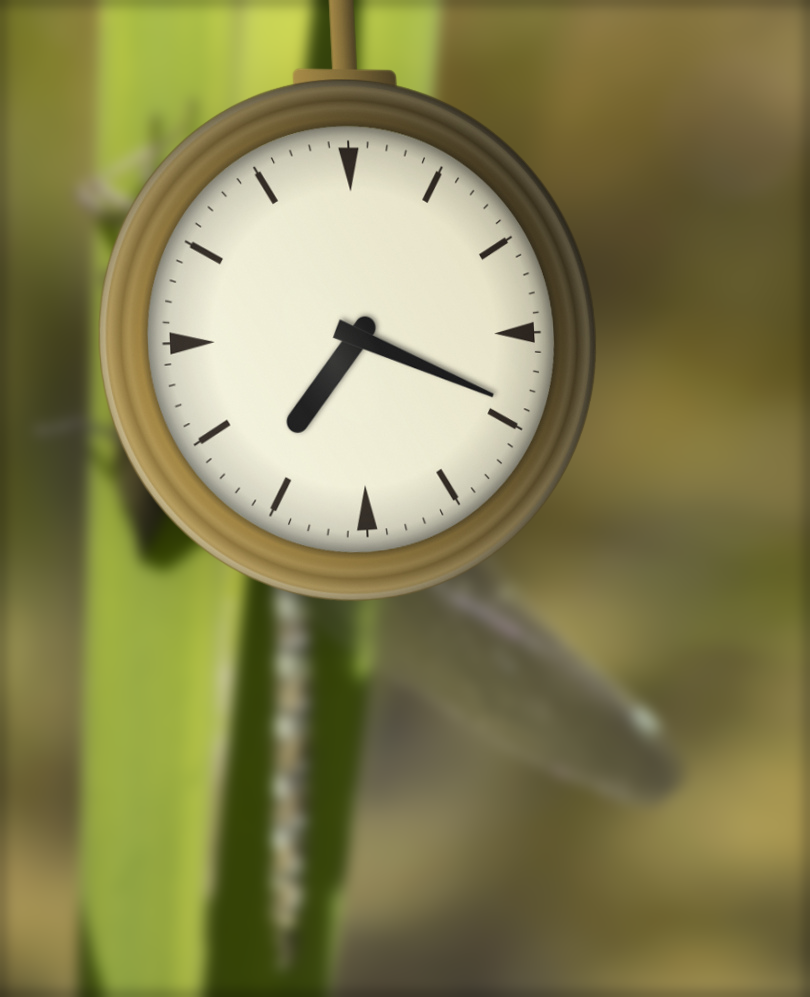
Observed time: 7:19
